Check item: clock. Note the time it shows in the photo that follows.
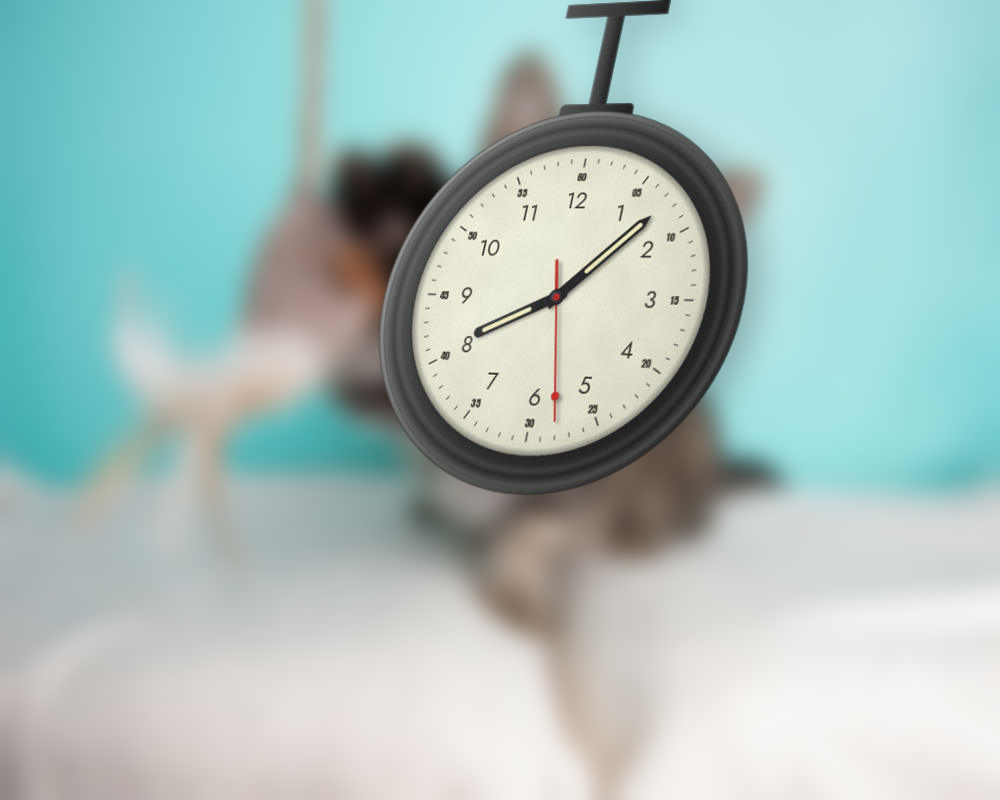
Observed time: 8:07:28
